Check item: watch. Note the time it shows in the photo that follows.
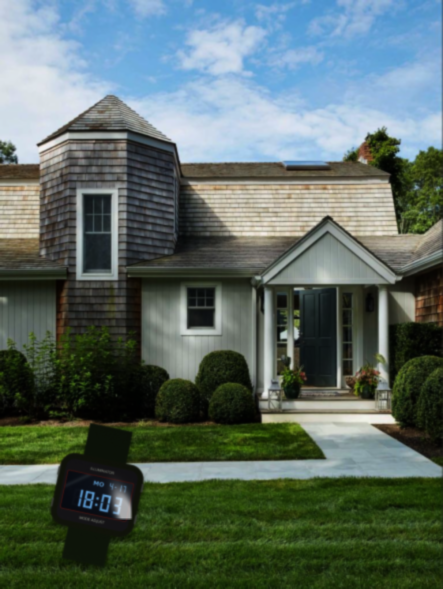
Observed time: 18:03
